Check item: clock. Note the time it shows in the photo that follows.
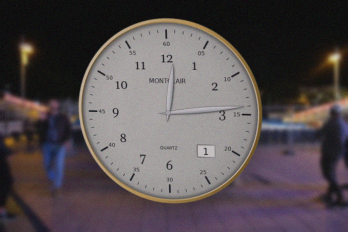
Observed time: 12:14
